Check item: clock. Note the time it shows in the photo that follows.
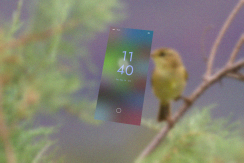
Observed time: 11:40
